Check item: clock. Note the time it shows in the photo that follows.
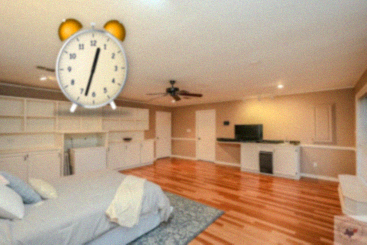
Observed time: 12:33
